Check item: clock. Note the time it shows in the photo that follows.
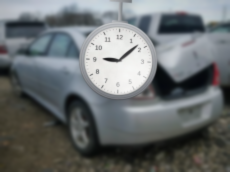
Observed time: 9:08
